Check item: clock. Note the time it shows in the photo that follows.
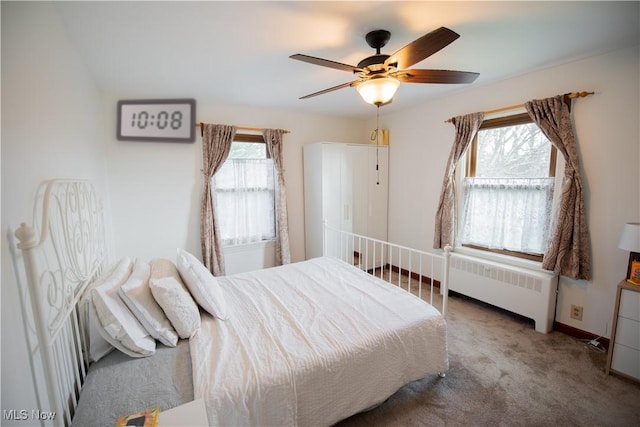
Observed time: 10:08
